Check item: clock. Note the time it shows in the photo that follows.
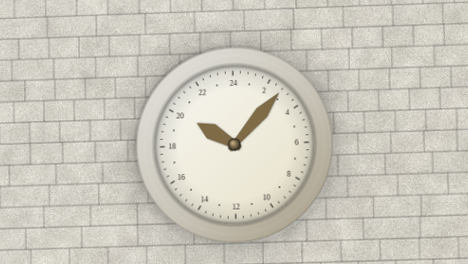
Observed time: 20:07
